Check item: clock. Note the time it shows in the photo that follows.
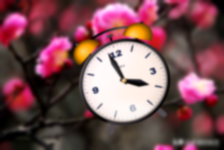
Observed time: 3:58
